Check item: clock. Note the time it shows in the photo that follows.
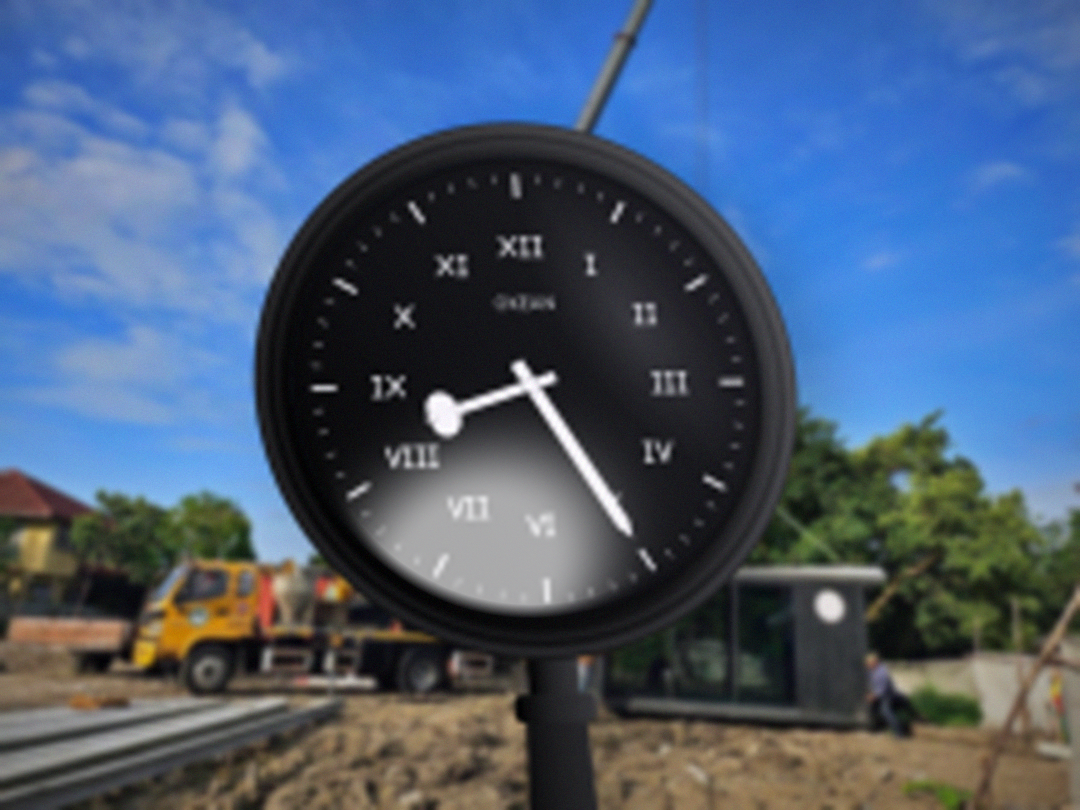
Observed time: 8:25
